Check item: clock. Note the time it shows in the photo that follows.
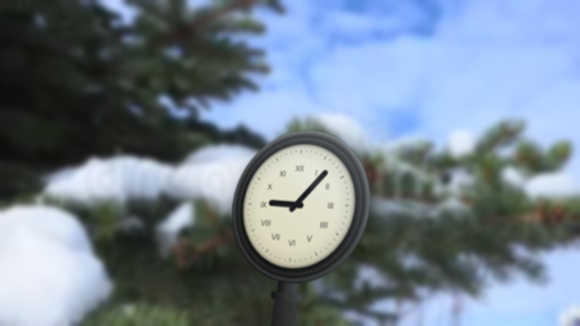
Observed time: 9:07
